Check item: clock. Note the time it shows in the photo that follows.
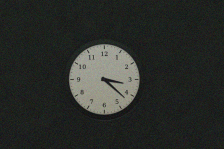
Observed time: 3:22
